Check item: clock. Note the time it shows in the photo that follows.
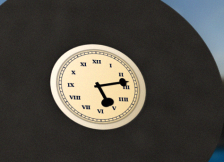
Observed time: 5:13
